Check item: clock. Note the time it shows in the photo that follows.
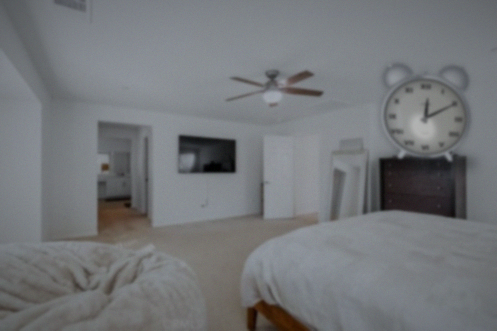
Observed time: 12:10
